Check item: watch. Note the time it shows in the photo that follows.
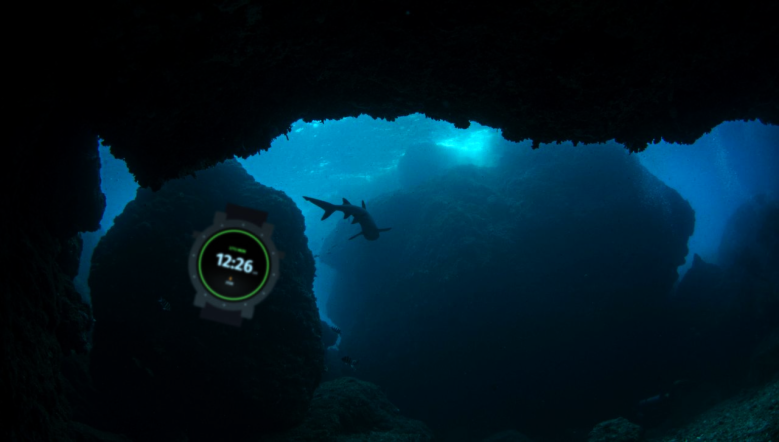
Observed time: 12:26
